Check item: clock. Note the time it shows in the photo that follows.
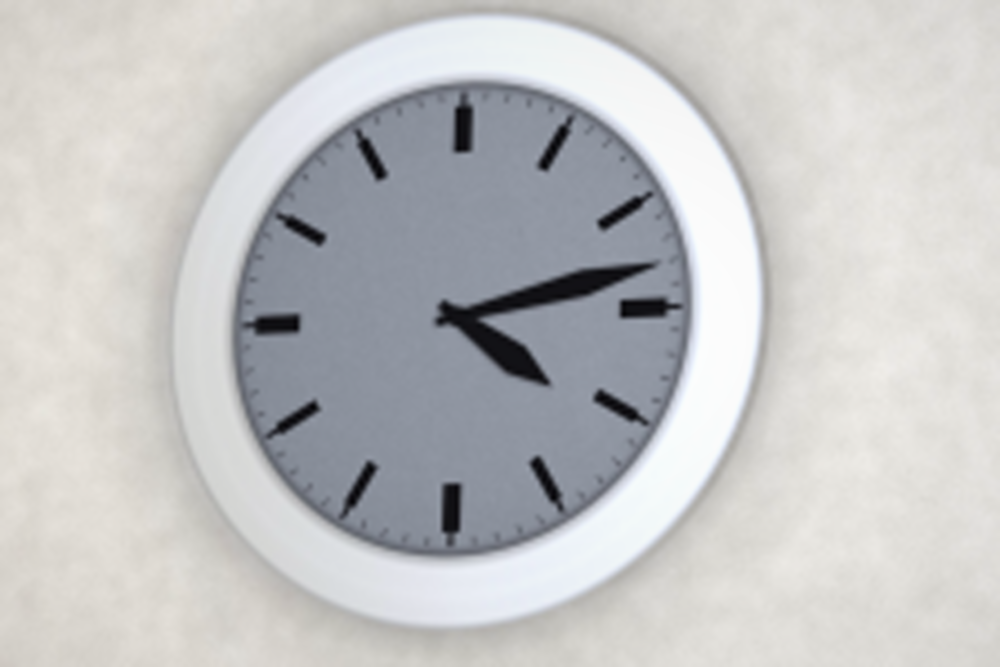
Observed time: 4:13
